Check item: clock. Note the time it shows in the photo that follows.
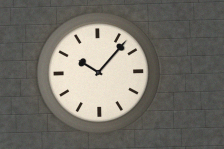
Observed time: 10:07
